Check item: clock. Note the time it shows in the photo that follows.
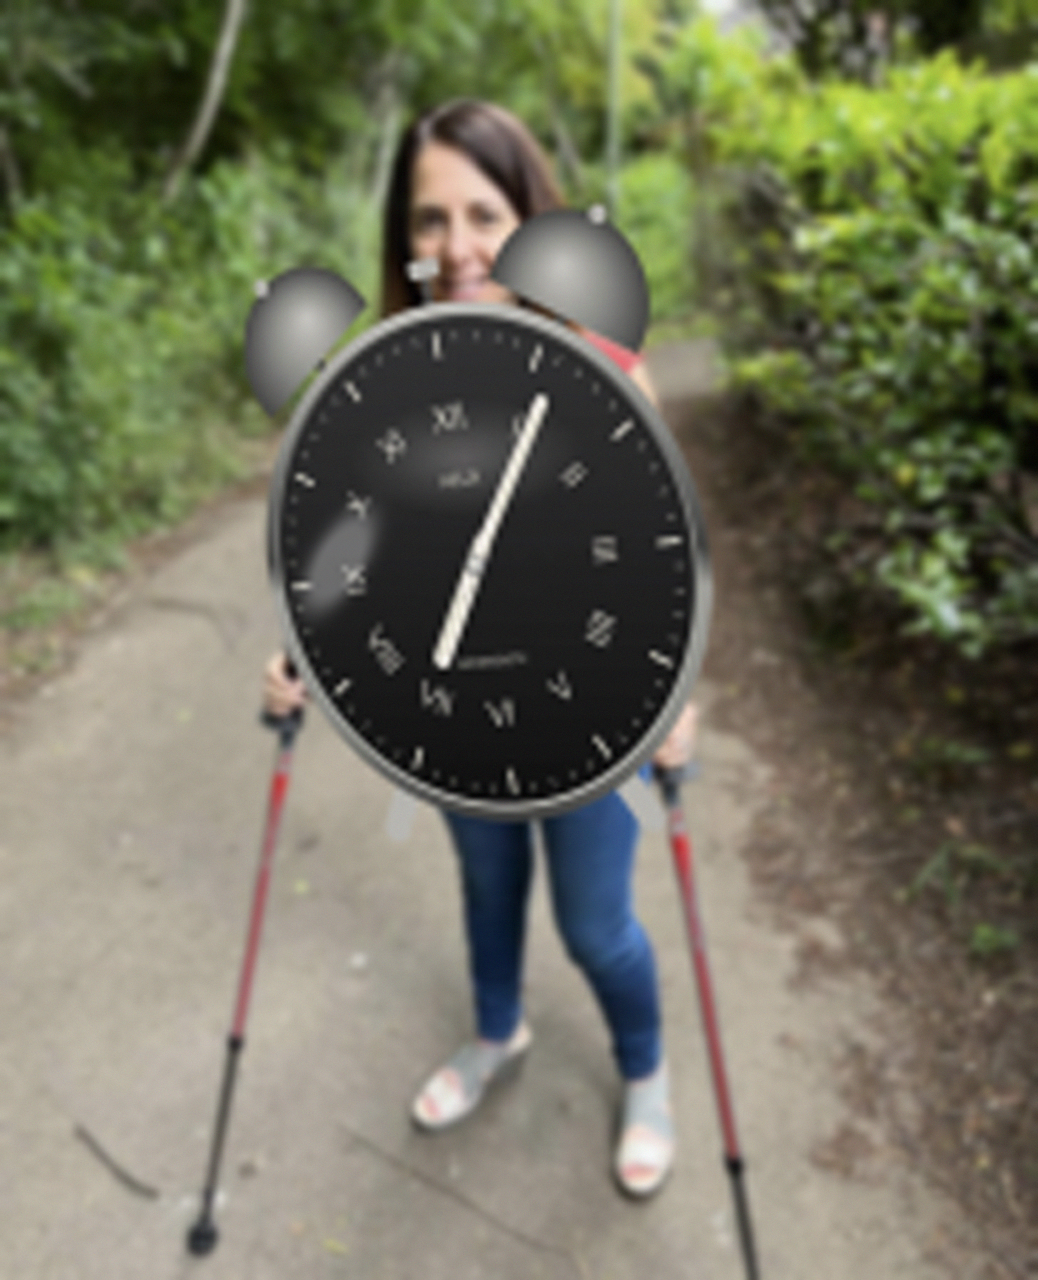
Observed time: 7:06
